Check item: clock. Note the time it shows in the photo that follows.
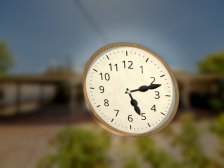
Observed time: 5:12
